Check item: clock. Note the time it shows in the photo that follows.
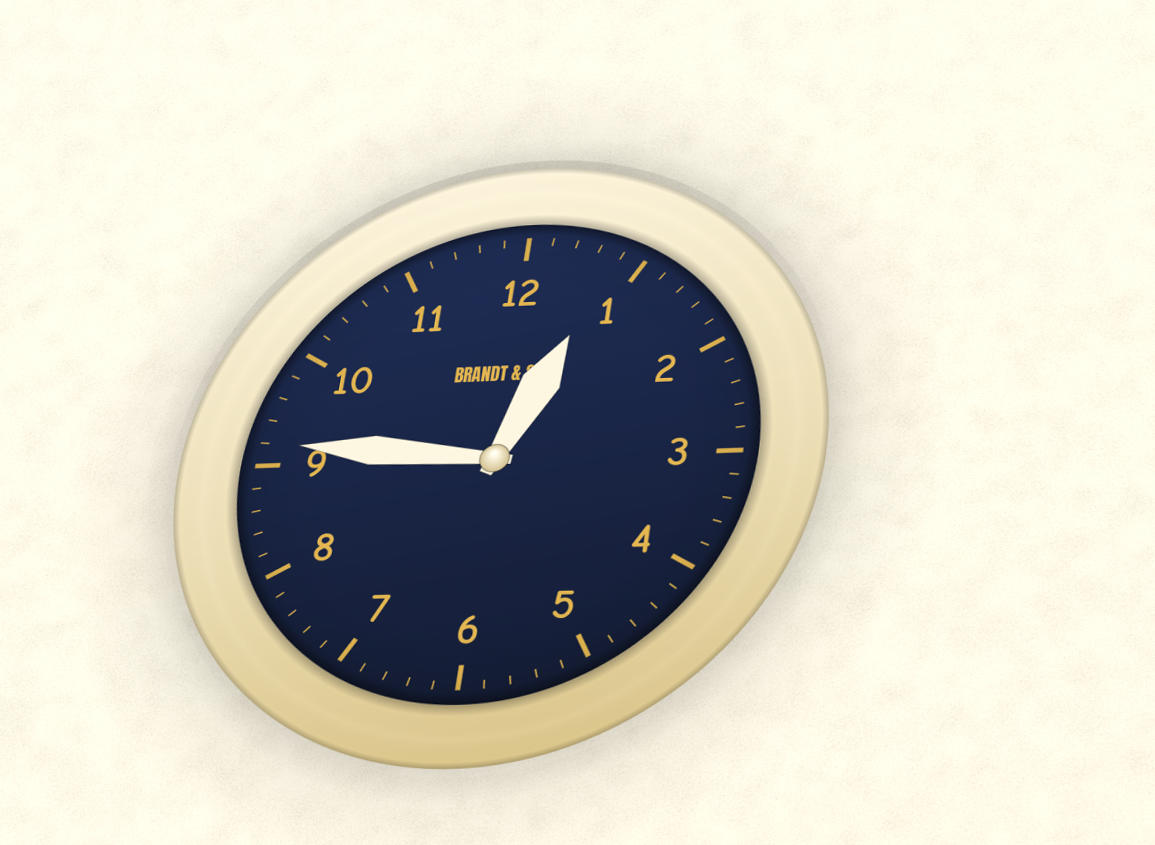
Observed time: 12:46
